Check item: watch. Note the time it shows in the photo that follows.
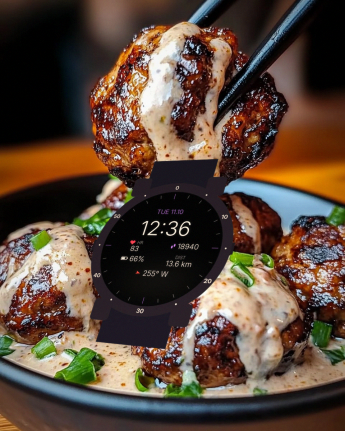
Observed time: 12:36
